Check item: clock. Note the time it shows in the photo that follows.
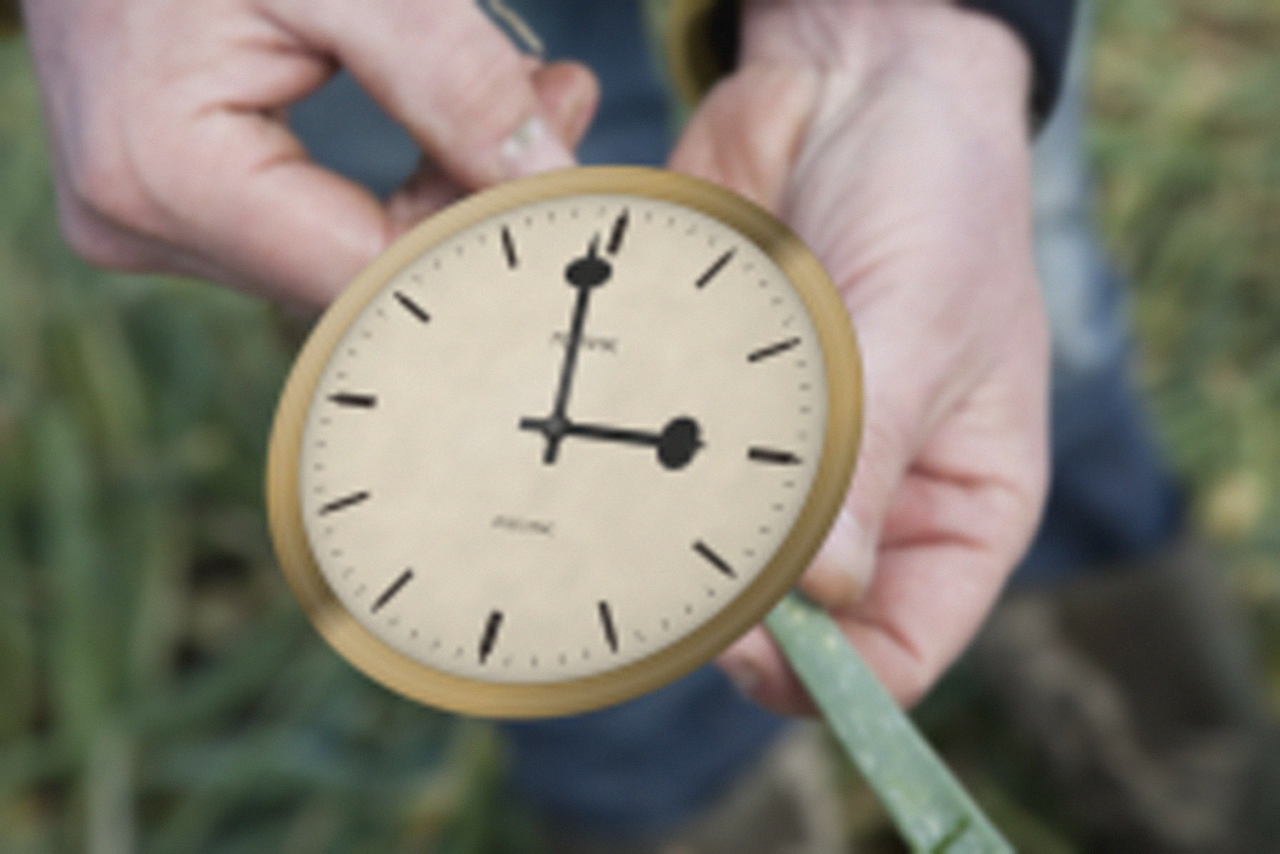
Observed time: 2:59
